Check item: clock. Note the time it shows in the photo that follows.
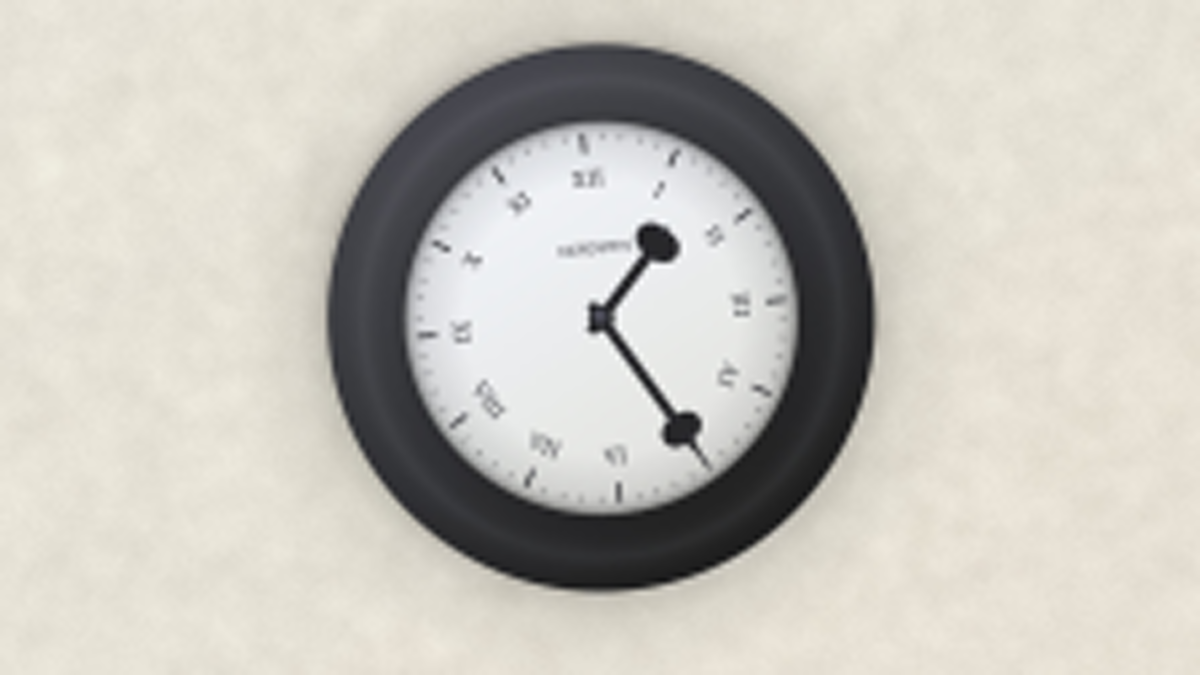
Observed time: 1:25
